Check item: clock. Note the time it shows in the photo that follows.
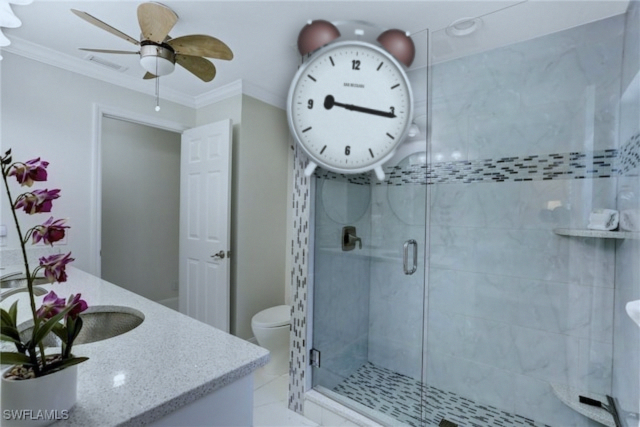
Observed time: 9:16
